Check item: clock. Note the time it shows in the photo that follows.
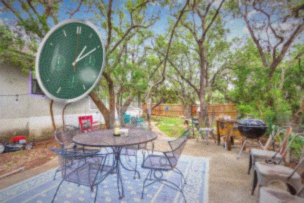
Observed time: 1:10
